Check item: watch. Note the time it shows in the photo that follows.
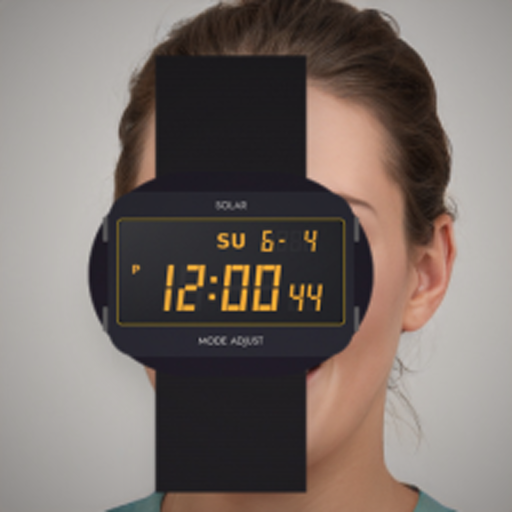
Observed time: 12:00:44
